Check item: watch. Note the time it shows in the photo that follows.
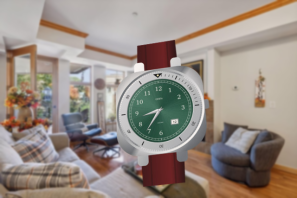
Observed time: 8:36
